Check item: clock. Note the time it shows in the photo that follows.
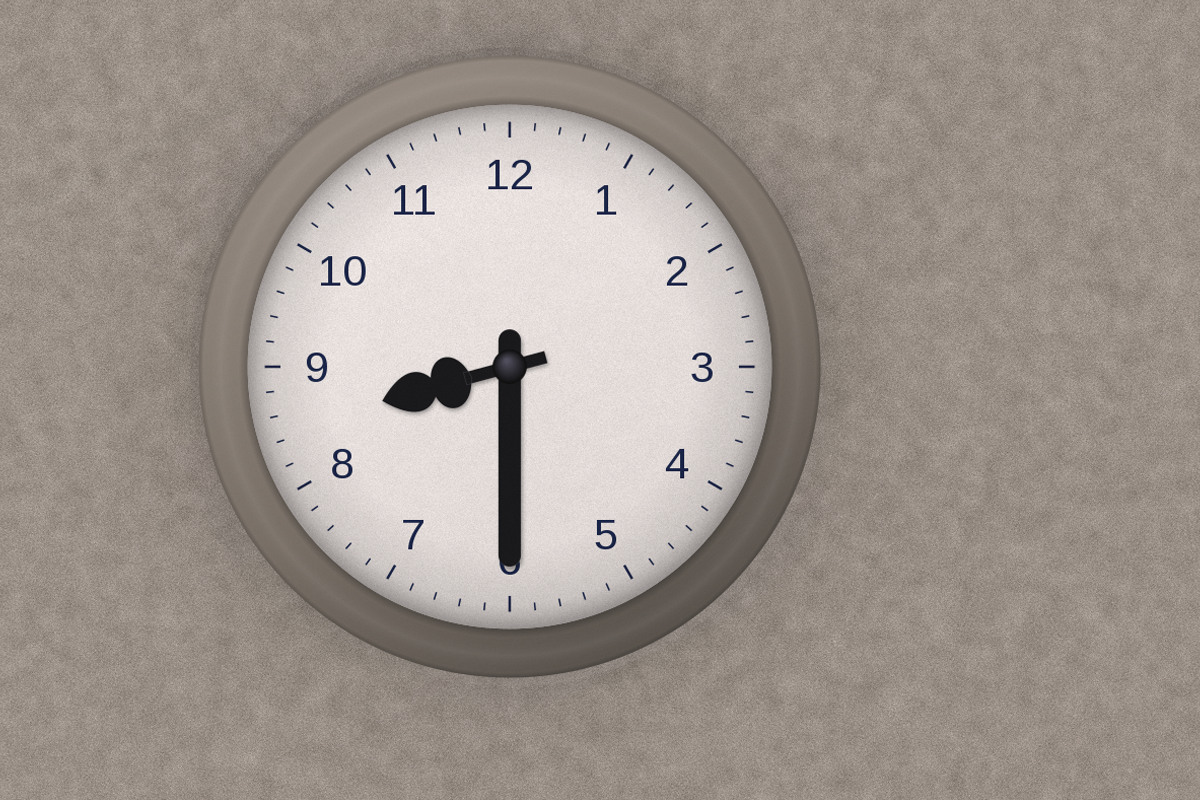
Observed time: 8:30
